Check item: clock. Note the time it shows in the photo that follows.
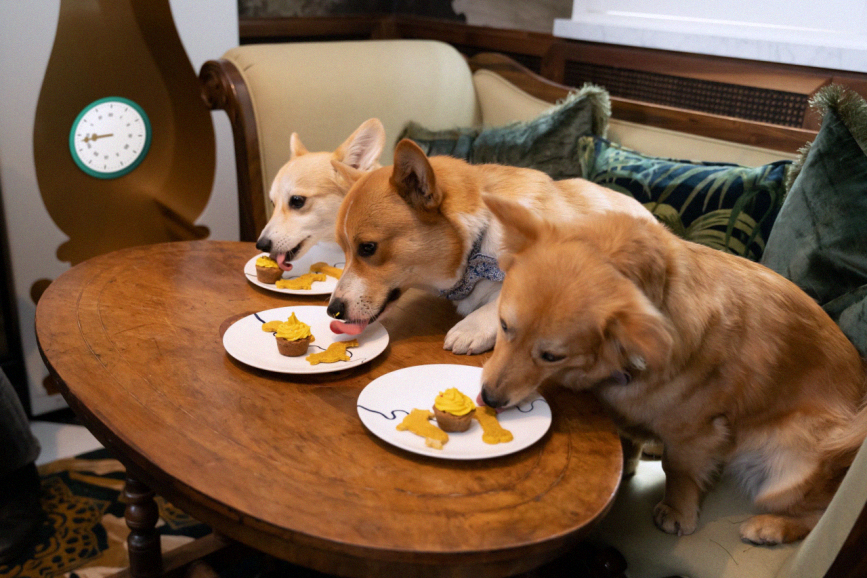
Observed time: 8:43
